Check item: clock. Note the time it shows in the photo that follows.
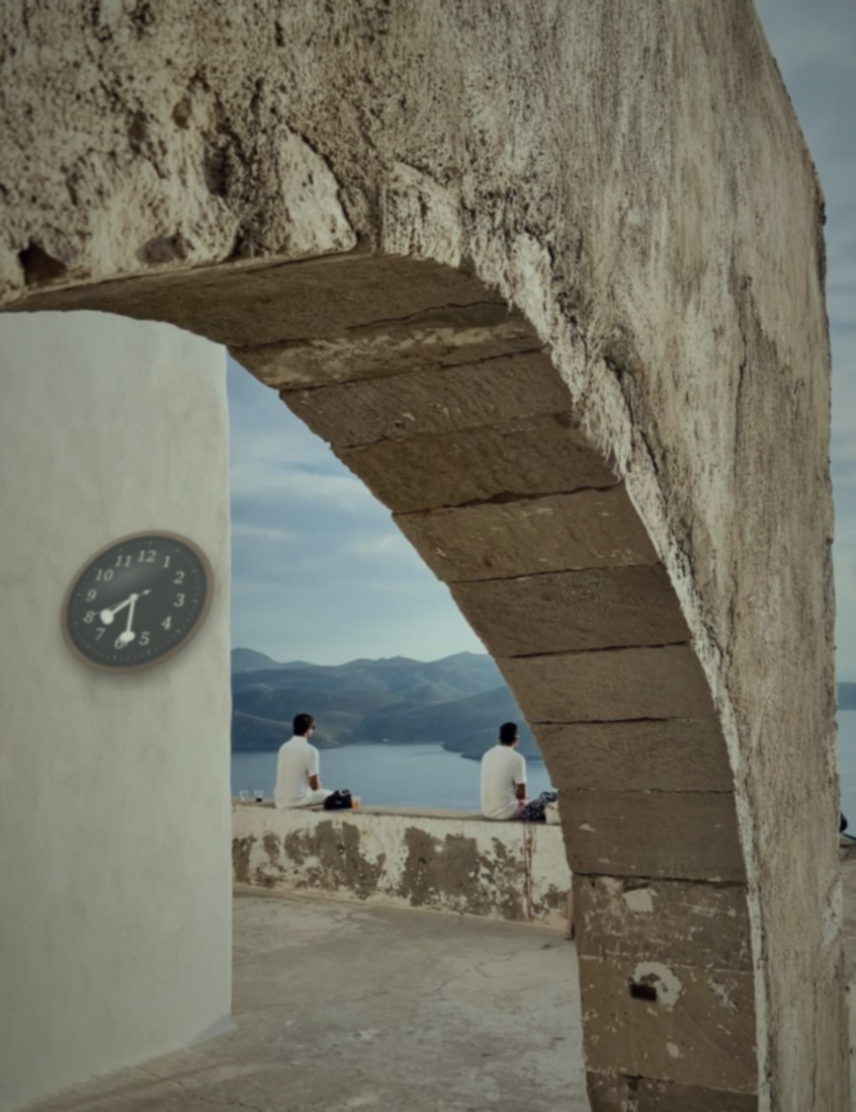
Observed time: 7:28:40
